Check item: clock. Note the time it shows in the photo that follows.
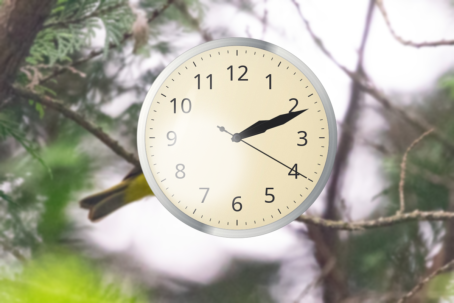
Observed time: 2:11:20
